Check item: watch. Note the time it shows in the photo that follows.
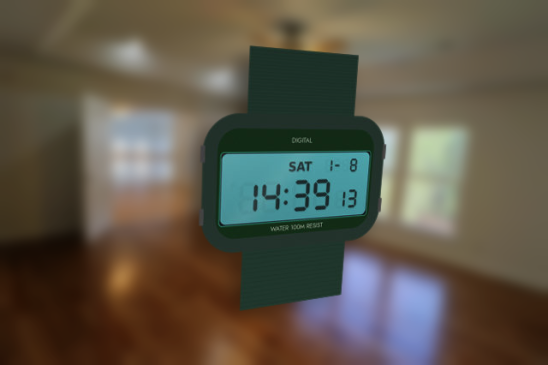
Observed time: 14:39:13
